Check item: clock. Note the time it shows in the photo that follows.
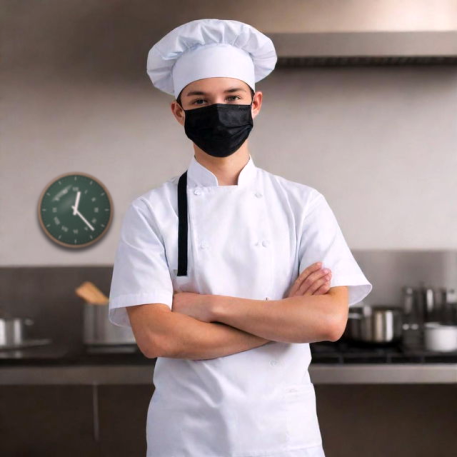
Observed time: 12:23
